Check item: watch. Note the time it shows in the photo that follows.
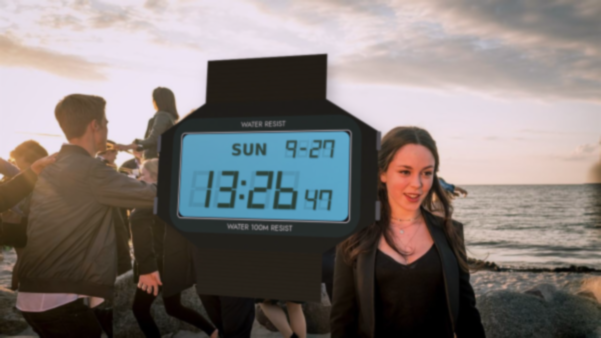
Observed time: 13:26:47
